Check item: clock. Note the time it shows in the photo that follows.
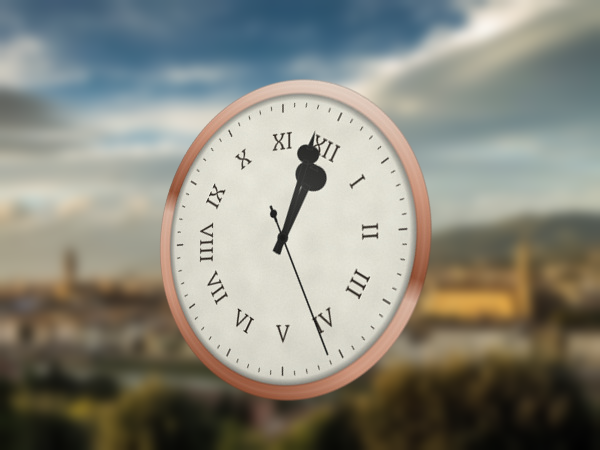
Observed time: 11:58:21
